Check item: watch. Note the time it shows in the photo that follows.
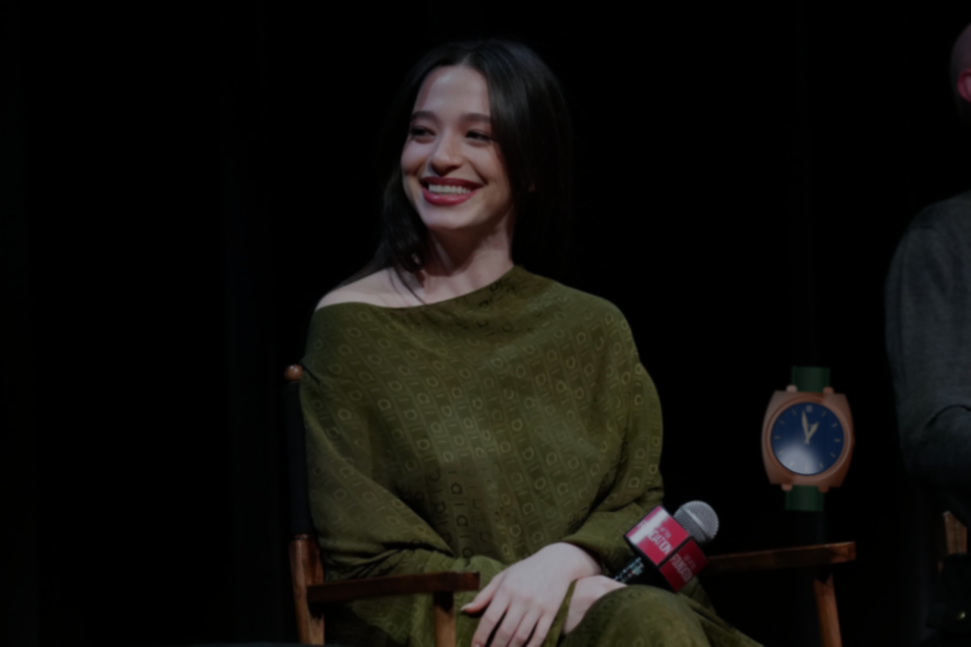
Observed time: 12:58
